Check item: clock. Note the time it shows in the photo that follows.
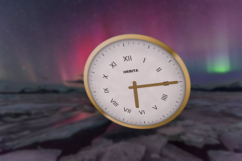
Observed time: 6:15
